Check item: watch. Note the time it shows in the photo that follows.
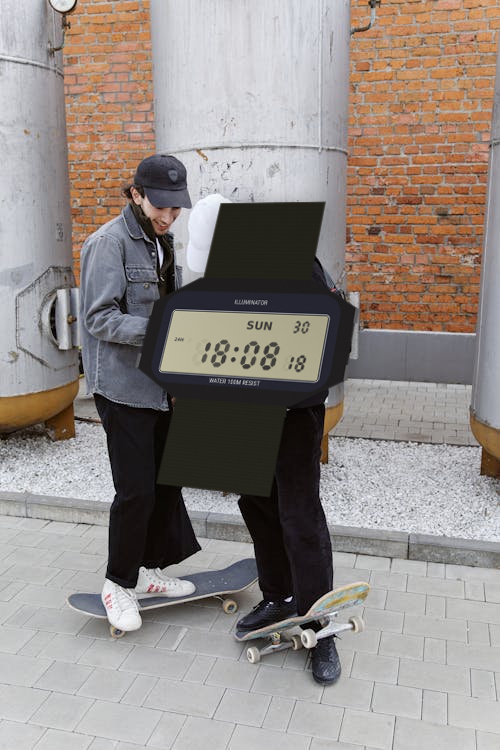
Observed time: 18:08:18
